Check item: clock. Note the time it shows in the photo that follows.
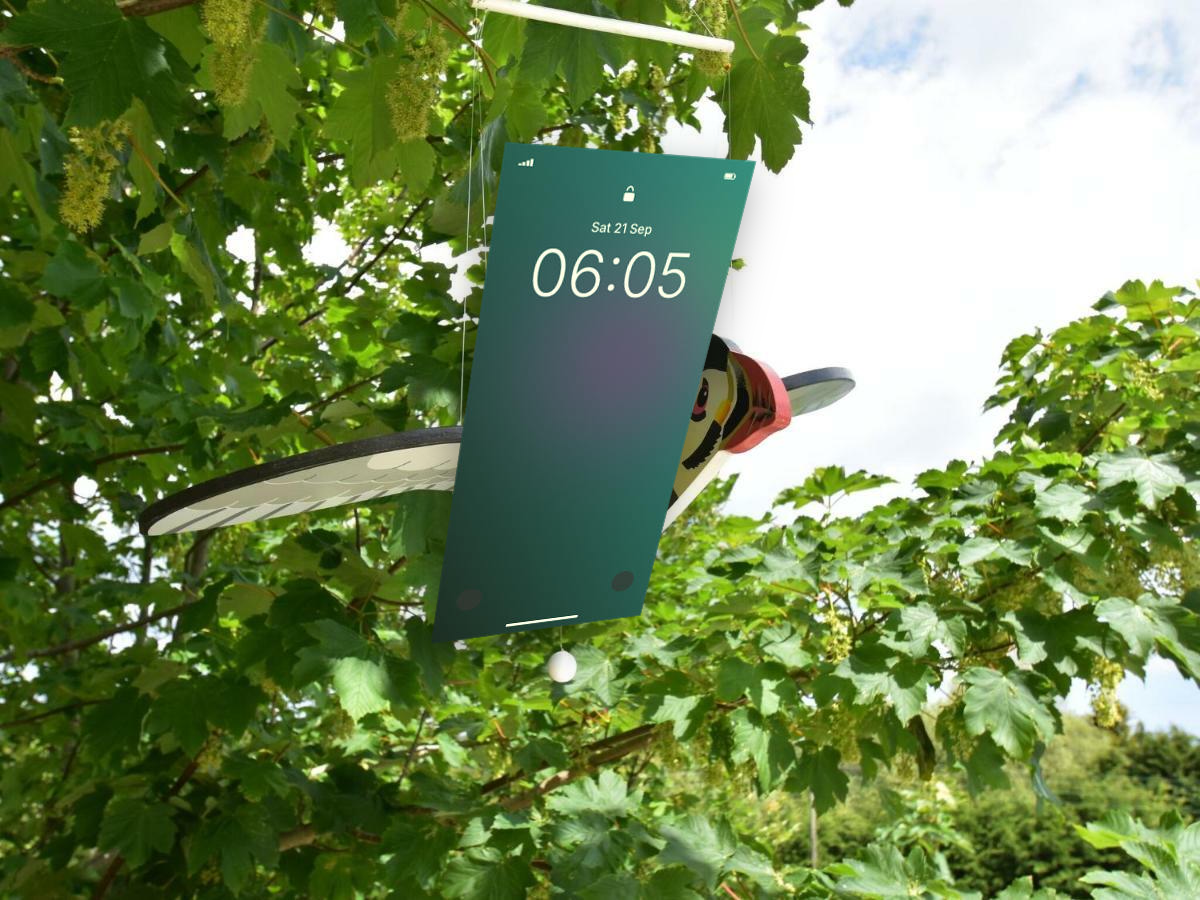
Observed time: 6:05
